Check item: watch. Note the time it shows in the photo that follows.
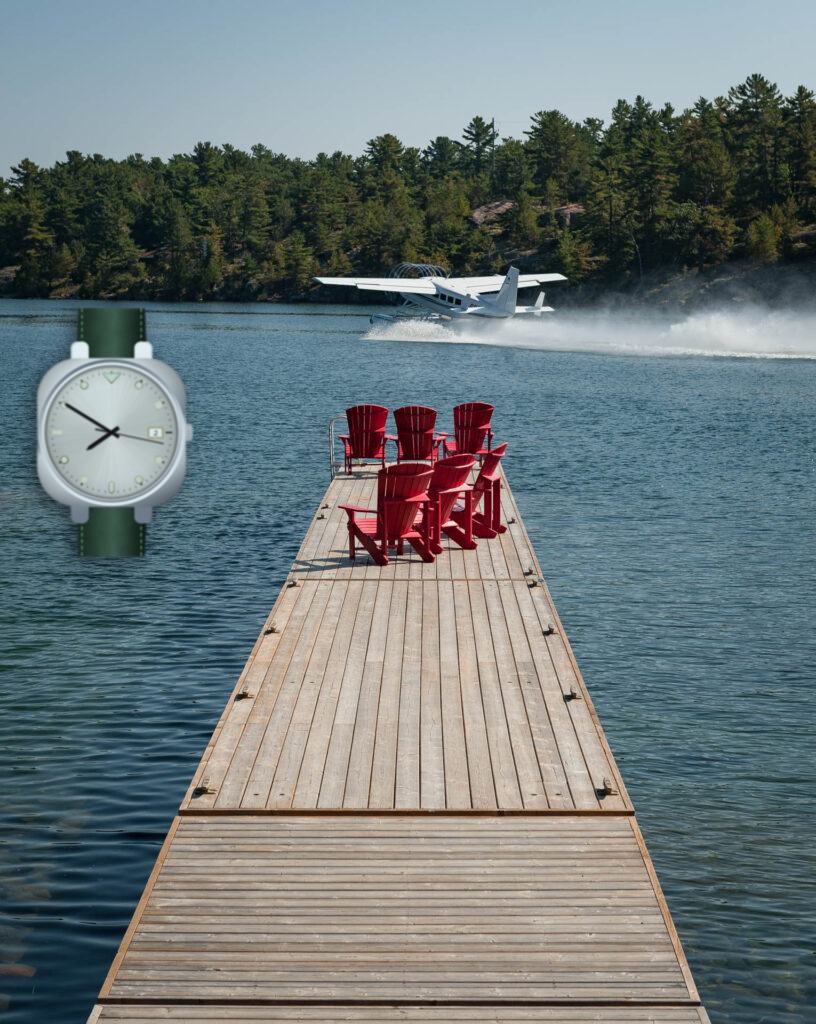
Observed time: 7:50:17
